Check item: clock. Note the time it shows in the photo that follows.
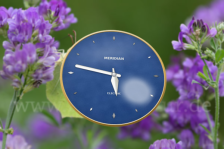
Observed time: 5:47
